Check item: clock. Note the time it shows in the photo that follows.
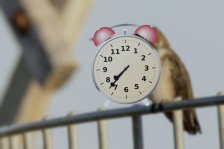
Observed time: 7:37
